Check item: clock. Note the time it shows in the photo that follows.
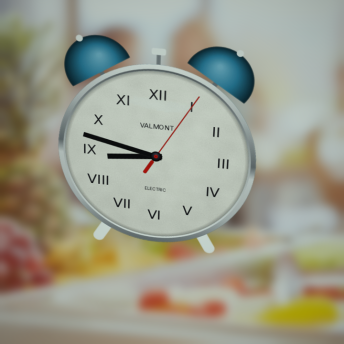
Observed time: 8:47:05
